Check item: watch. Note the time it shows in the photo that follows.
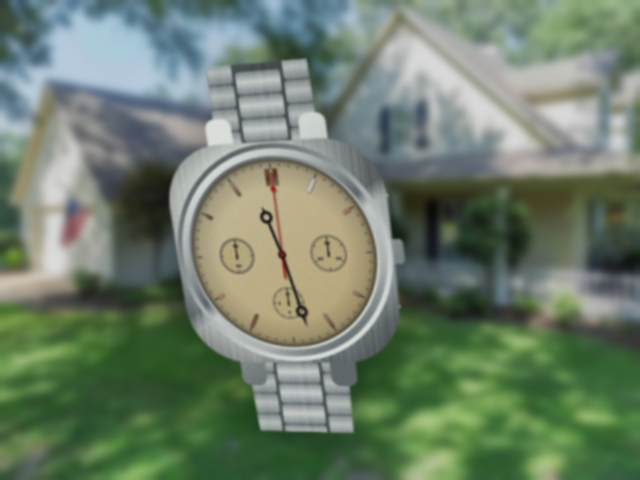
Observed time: 11:28
